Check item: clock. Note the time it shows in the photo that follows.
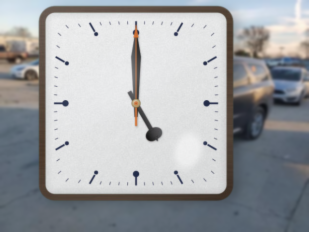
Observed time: 5:00:00
